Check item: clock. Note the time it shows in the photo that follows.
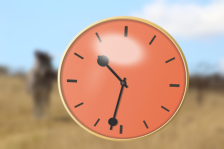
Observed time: 10:32
